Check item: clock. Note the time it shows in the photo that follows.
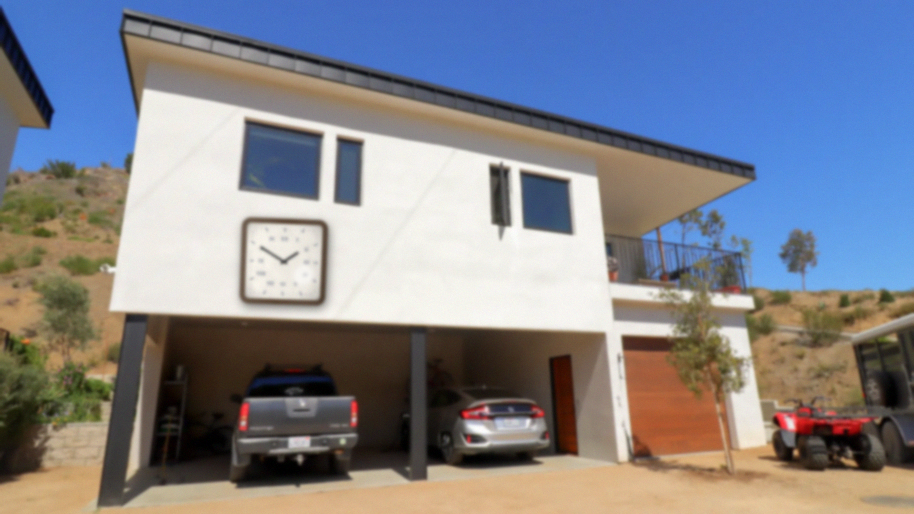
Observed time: 1:50
